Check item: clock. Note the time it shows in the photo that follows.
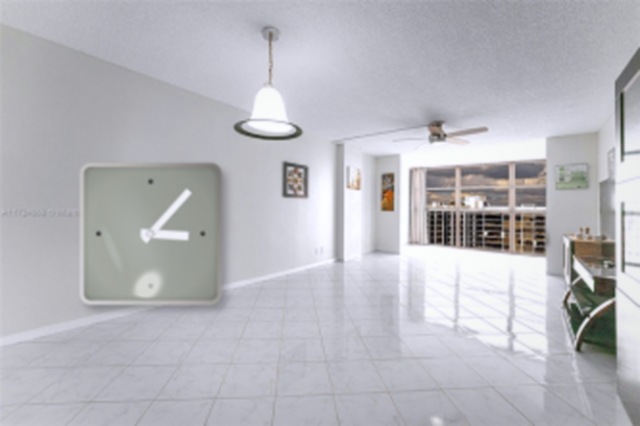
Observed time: 3:07
